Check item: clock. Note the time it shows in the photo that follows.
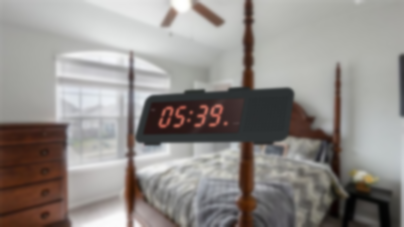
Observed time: 5:39
